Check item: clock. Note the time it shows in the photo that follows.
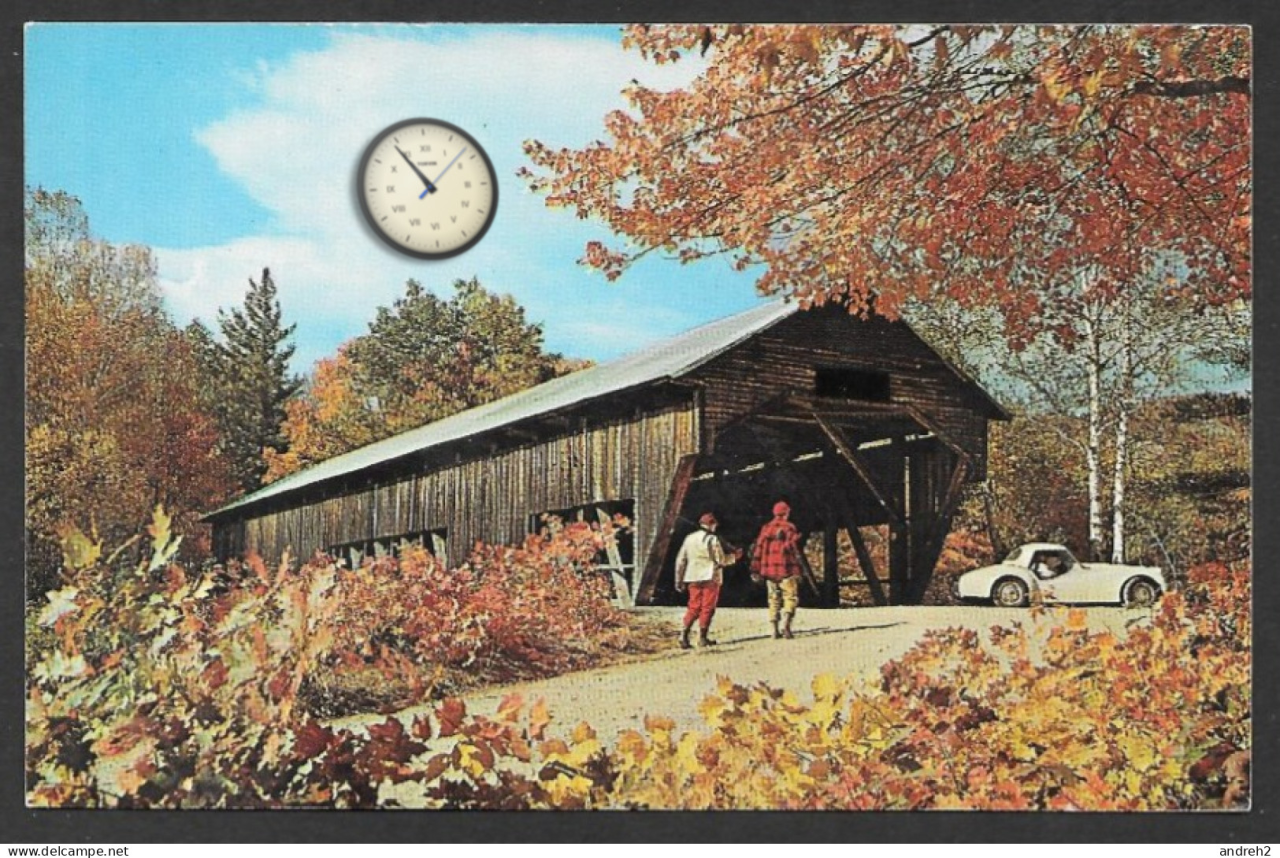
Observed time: 10:54:08
